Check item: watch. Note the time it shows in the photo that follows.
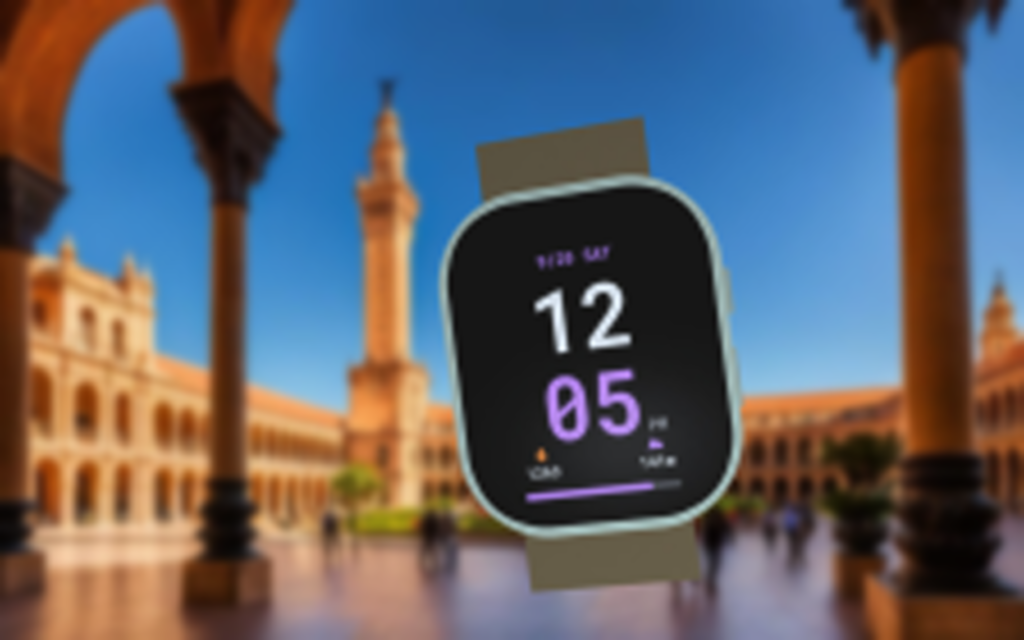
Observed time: 12:05
